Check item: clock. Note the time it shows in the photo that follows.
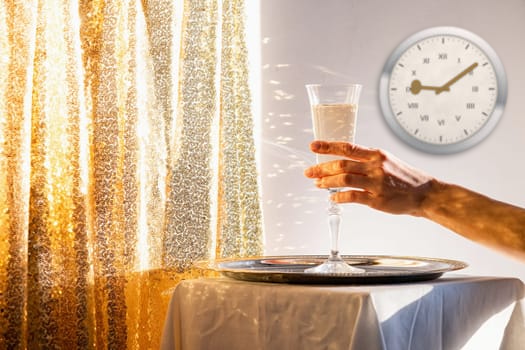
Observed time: 9:09
